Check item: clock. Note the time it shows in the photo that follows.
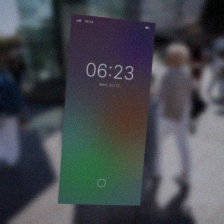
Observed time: 6:23
